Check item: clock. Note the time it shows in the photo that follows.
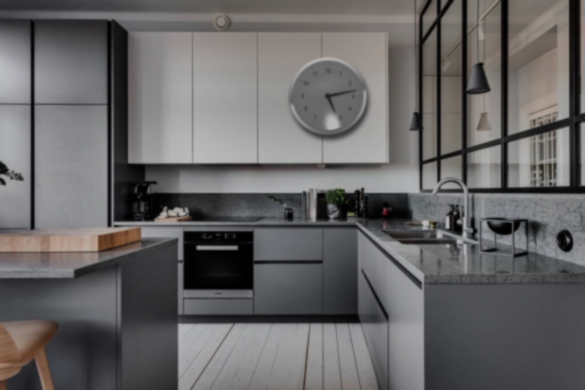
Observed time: 5:13
